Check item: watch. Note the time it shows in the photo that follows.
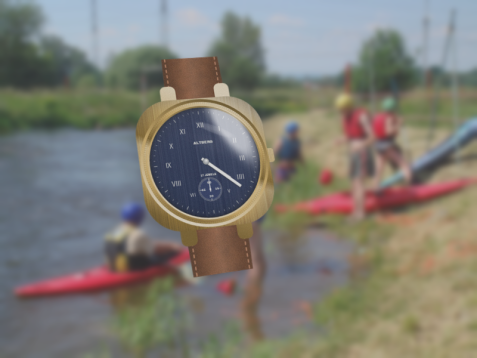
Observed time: 4:22
